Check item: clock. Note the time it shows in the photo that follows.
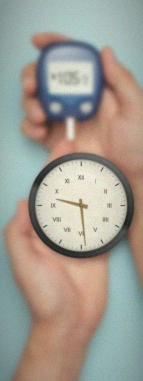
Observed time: 9:29
